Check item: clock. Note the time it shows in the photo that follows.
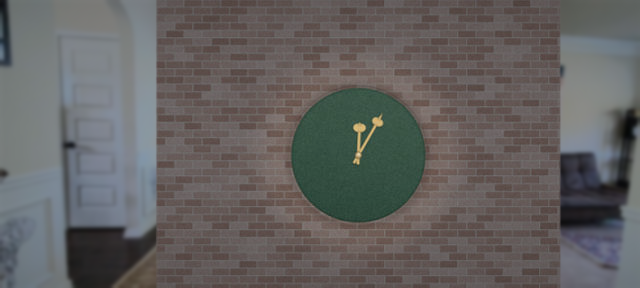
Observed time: 12:05
